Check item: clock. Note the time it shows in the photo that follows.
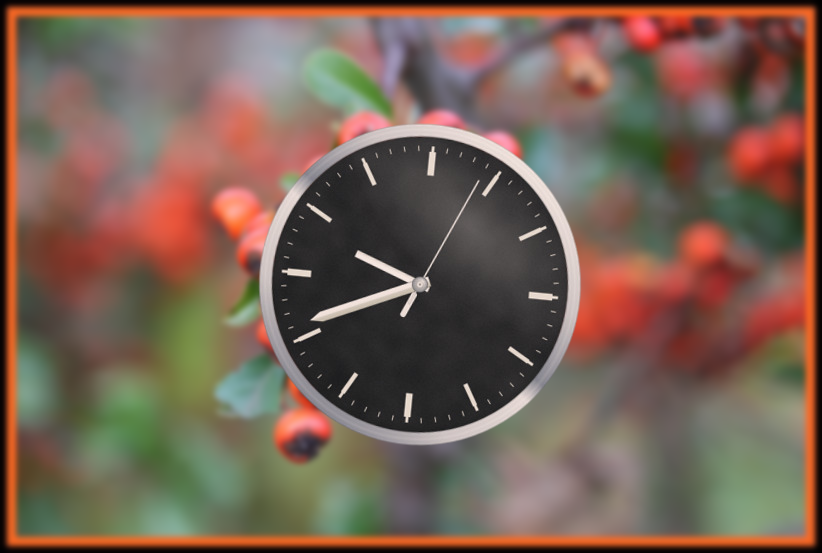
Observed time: 9:41:04
